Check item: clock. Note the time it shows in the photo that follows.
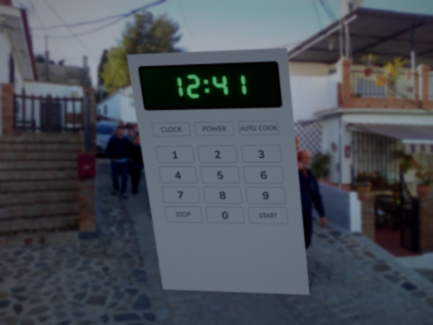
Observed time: 12:41
